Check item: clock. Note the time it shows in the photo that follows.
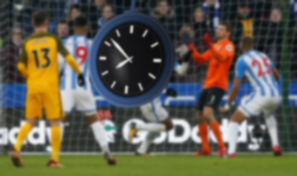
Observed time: 7:52
